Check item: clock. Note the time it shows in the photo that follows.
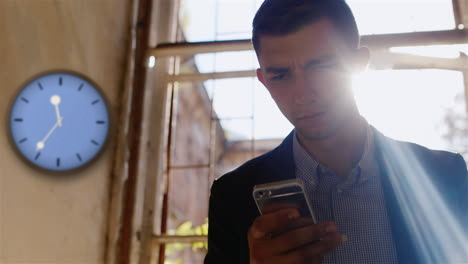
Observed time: 11:36
